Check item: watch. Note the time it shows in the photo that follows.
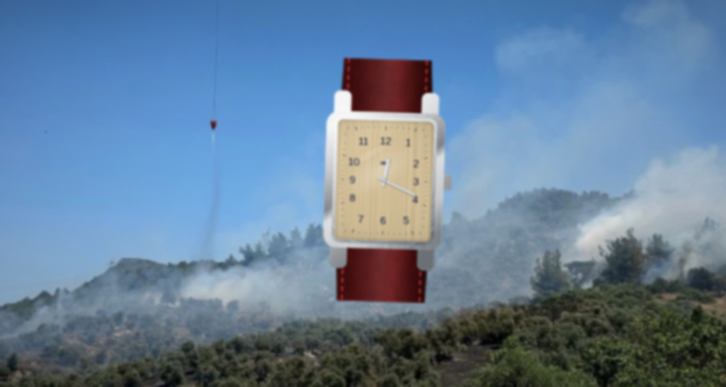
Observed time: 12:19
